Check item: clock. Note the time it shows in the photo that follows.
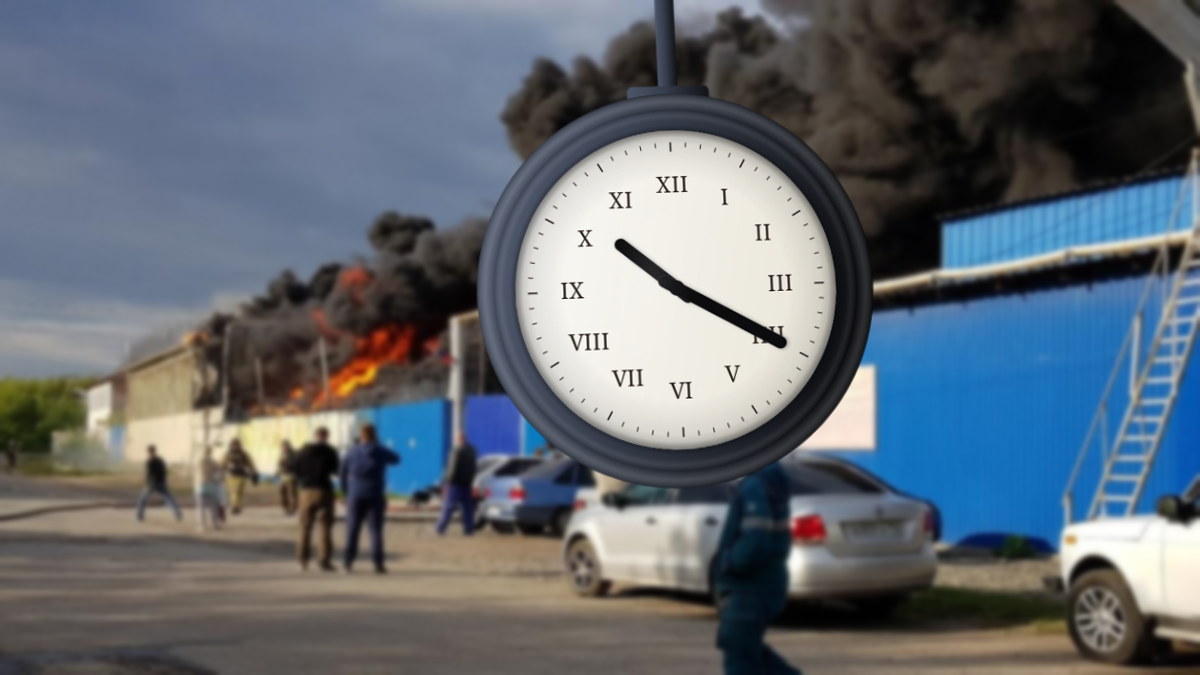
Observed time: 10:20
